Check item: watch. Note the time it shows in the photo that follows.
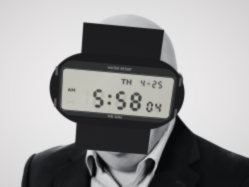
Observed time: 5:58:04
